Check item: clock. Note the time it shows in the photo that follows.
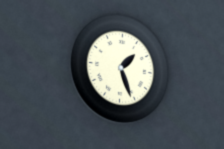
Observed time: 1:26
